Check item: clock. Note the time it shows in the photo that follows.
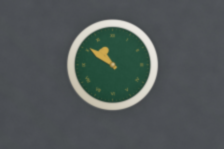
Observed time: 10:51
